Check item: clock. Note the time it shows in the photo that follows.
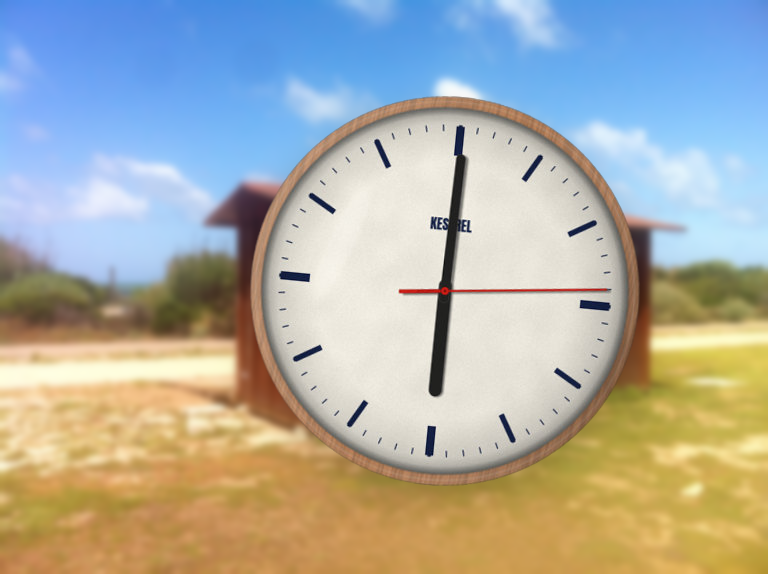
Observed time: 6:00:14
